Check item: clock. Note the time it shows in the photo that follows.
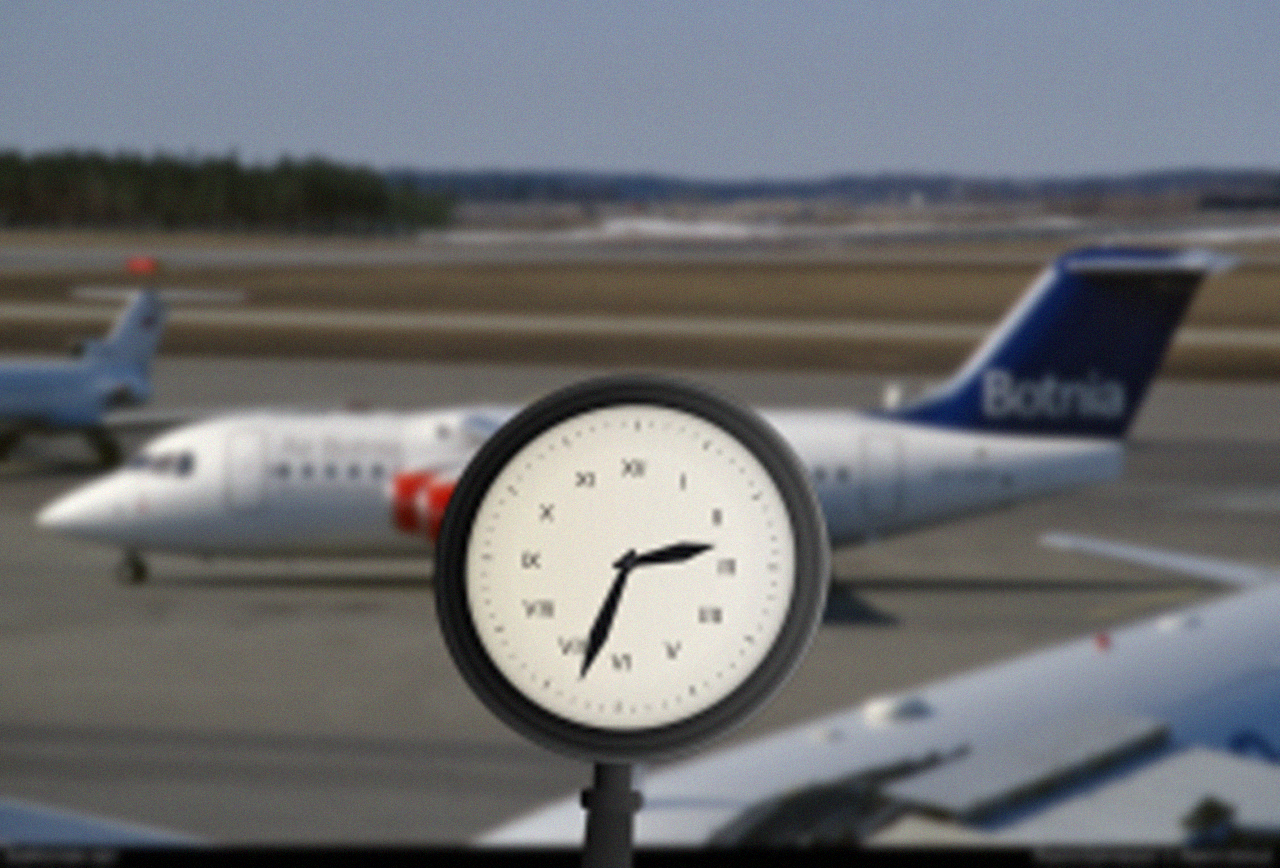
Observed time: 2:33
